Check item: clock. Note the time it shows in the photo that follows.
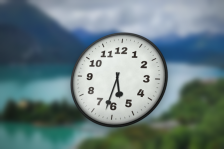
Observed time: 5:32
